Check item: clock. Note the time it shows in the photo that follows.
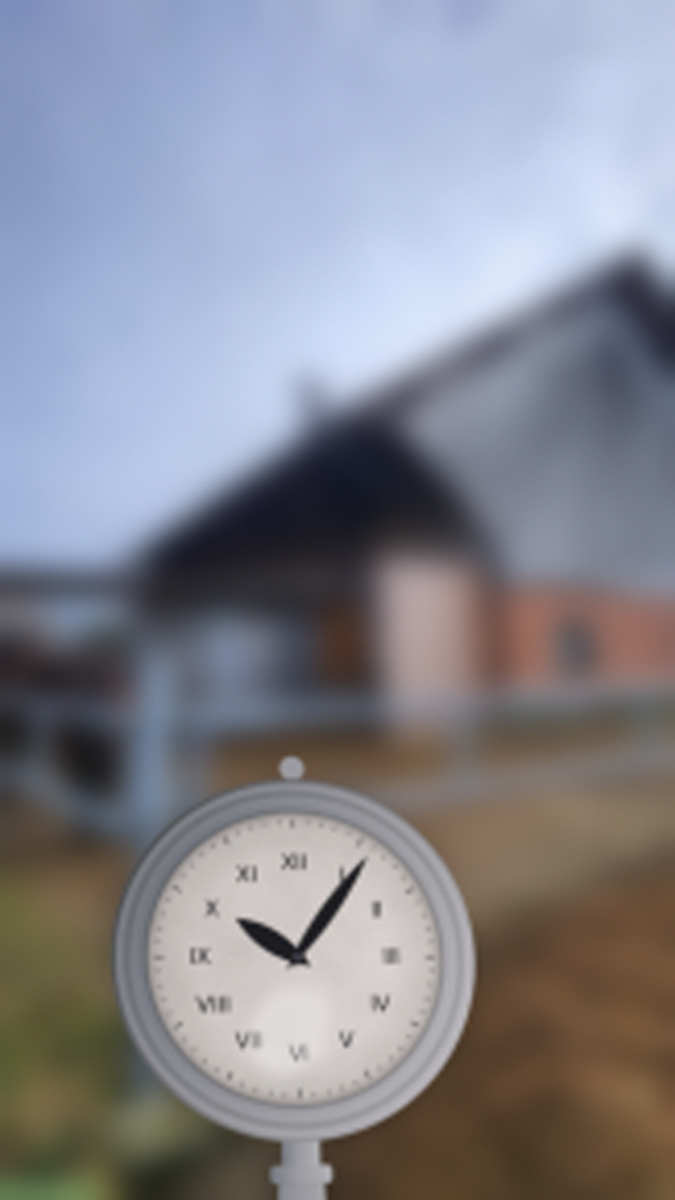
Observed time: 10:06
